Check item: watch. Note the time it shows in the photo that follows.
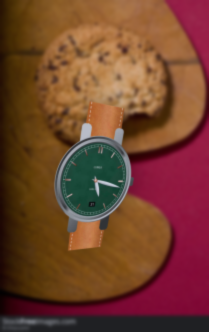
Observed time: 5:17
